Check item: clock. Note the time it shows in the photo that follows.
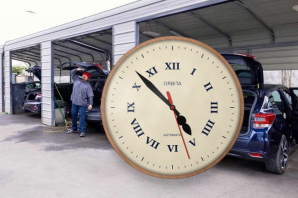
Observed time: 4:52:27
